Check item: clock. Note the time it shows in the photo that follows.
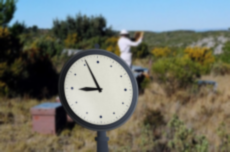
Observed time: 8:56
